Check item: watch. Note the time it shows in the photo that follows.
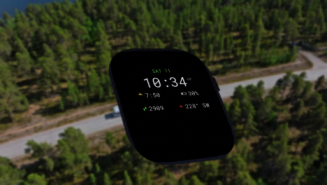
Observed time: 10:34
